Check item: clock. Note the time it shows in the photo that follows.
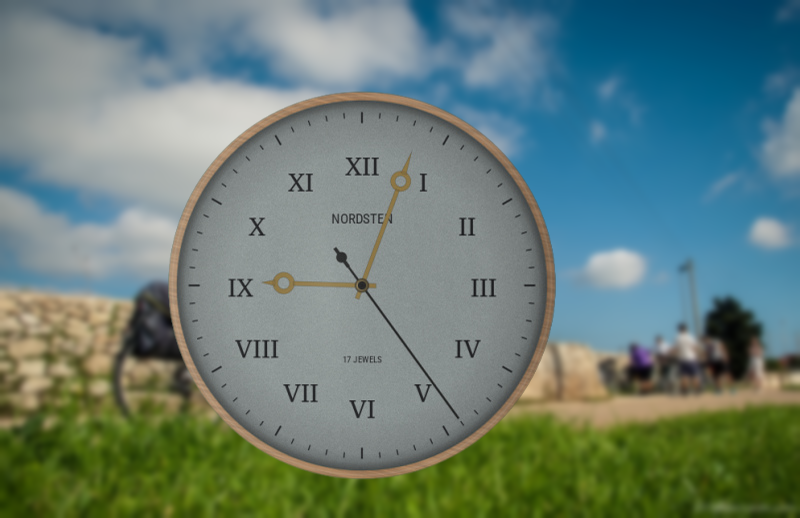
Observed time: 9:03:24
